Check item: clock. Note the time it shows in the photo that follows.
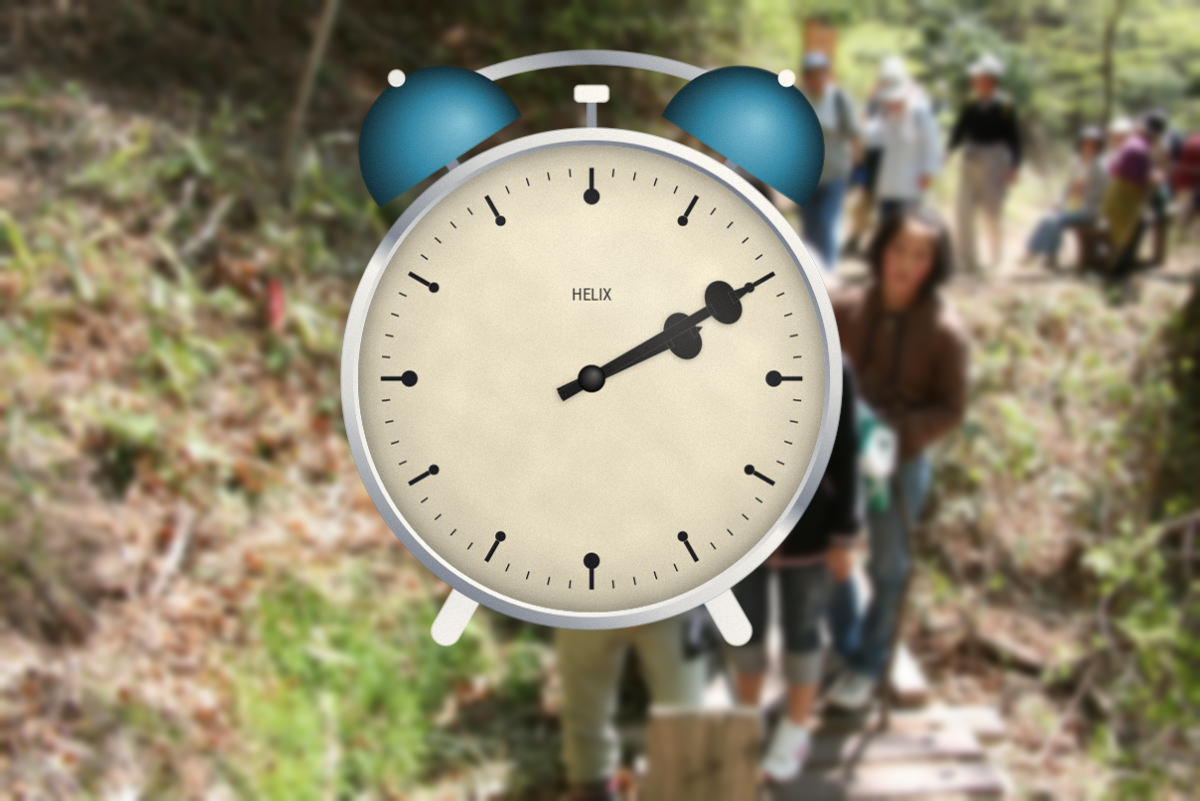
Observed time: 2:10
